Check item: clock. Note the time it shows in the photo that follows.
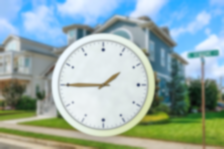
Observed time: 1:45
